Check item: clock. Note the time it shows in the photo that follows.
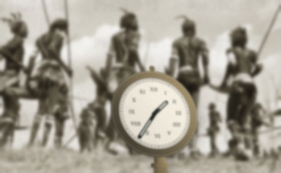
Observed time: 1:36
